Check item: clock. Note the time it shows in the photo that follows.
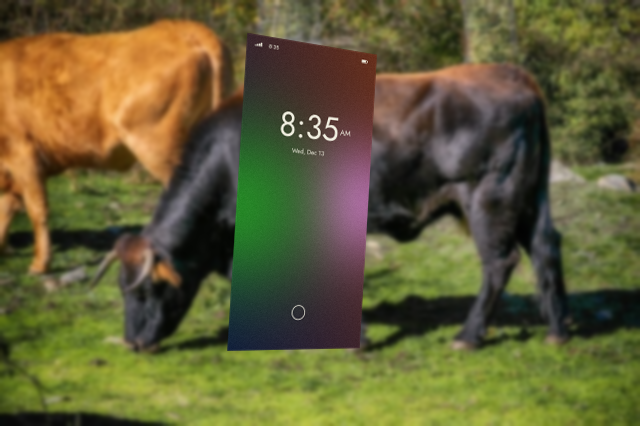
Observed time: 8:35
